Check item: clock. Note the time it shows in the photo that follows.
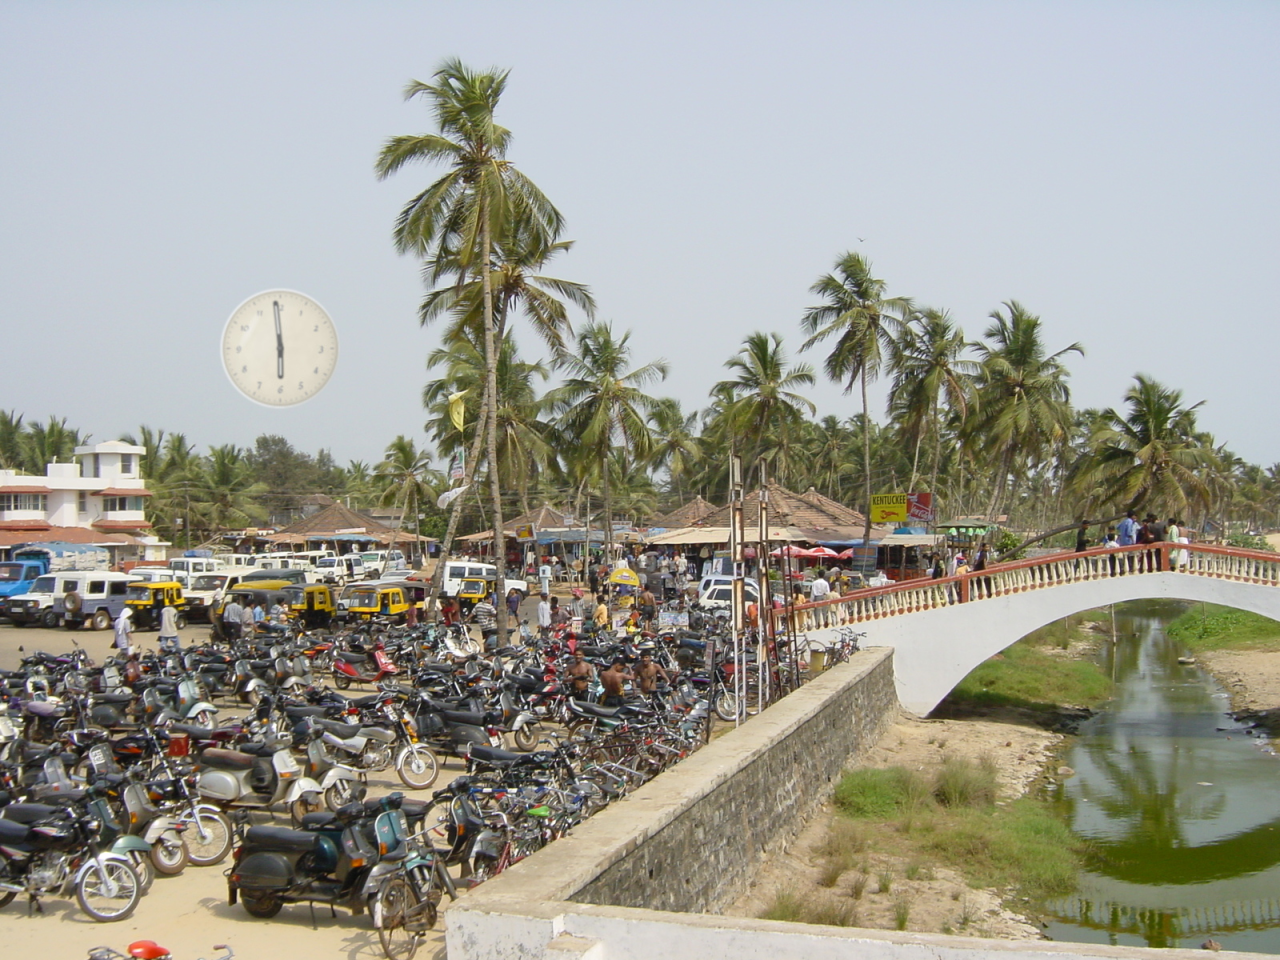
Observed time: 5:59
